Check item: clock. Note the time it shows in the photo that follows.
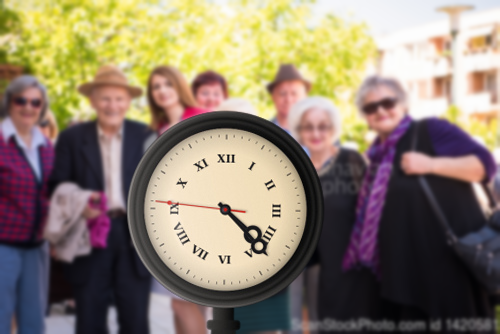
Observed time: 4:22:46
